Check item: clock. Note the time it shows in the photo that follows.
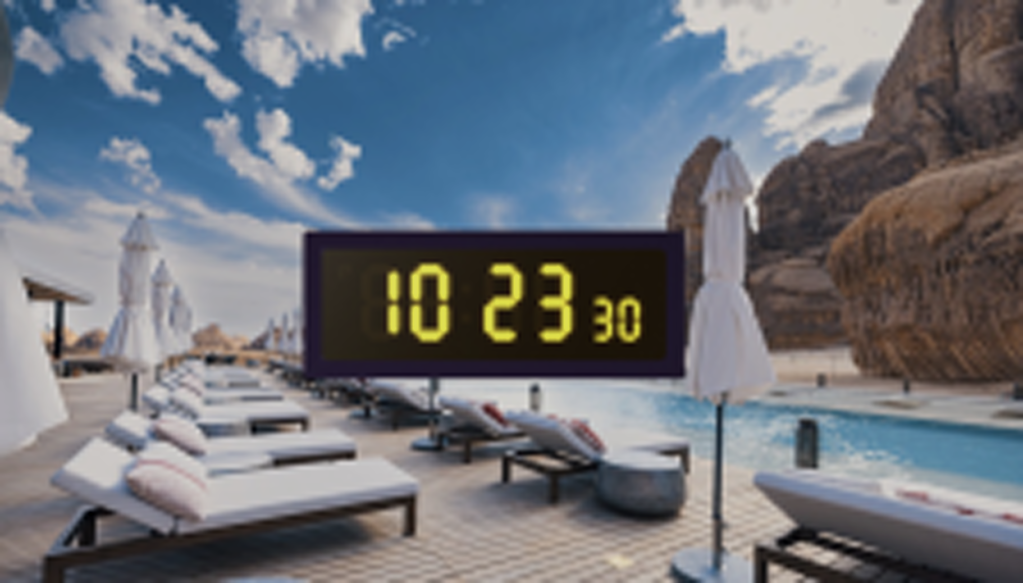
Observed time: 10:23:30
